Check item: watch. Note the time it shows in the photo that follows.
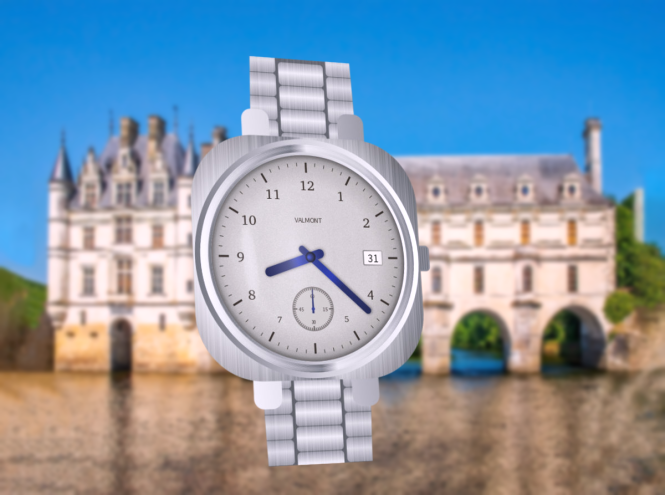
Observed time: 8:22
